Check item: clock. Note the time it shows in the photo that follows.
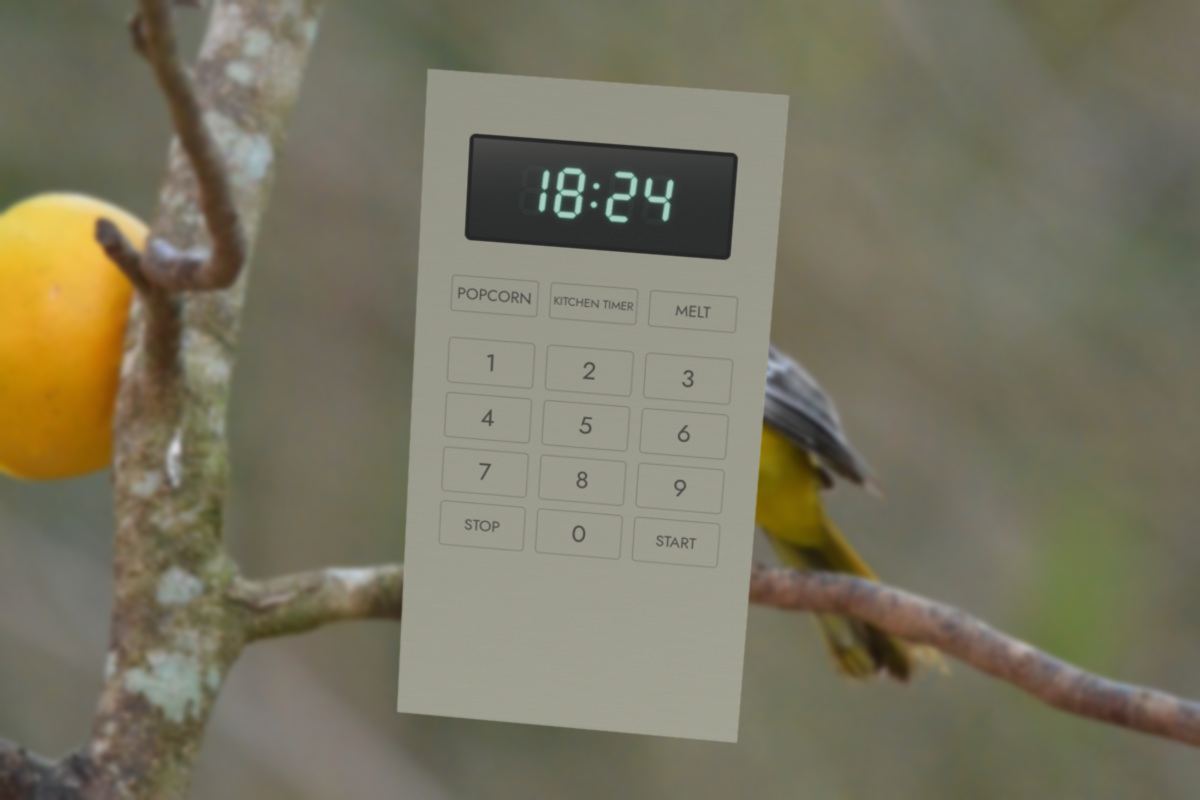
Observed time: 18:24
